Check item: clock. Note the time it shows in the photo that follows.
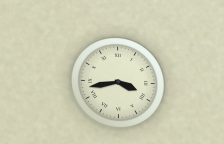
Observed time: 3:43
